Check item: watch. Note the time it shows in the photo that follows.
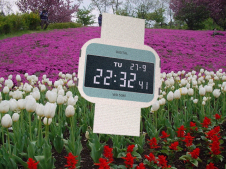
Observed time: 22:32:41
